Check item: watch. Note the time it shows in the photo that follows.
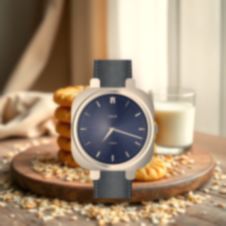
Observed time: 7:18
